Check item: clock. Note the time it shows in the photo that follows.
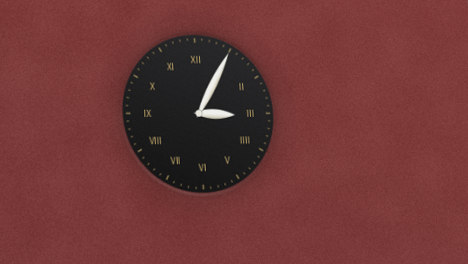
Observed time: 3:05
